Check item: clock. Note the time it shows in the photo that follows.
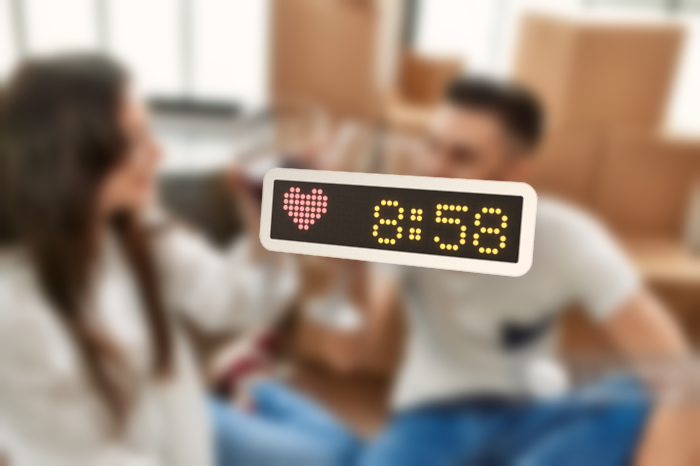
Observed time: 8:58
